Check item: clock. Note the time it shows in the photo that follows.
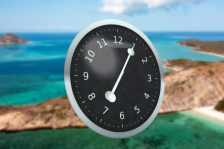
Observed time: 7:05
